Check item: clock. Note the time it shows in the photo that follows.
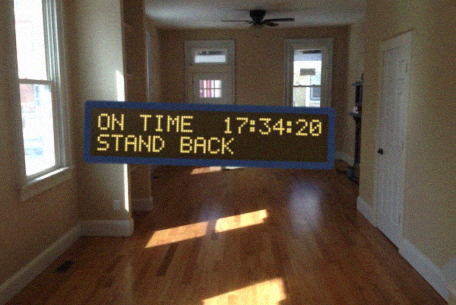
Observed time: 17:34:20
